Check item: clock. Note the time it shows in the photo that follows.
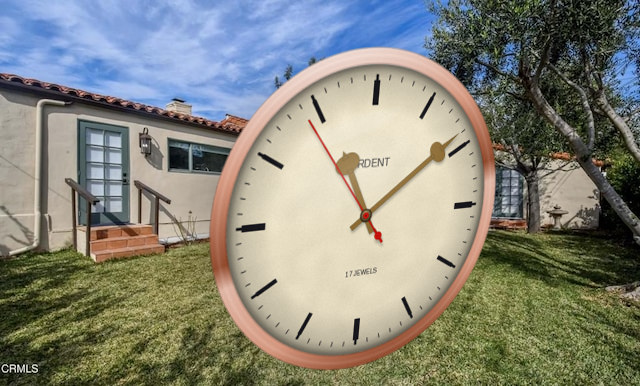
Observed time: 11:08:54
